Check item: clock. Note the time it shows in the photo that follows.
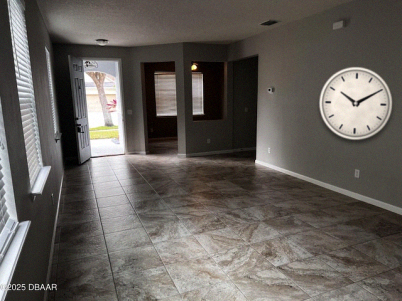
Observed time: 10:10
